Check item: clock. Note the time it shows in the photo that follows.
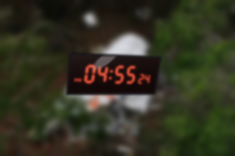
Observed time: 4:55
